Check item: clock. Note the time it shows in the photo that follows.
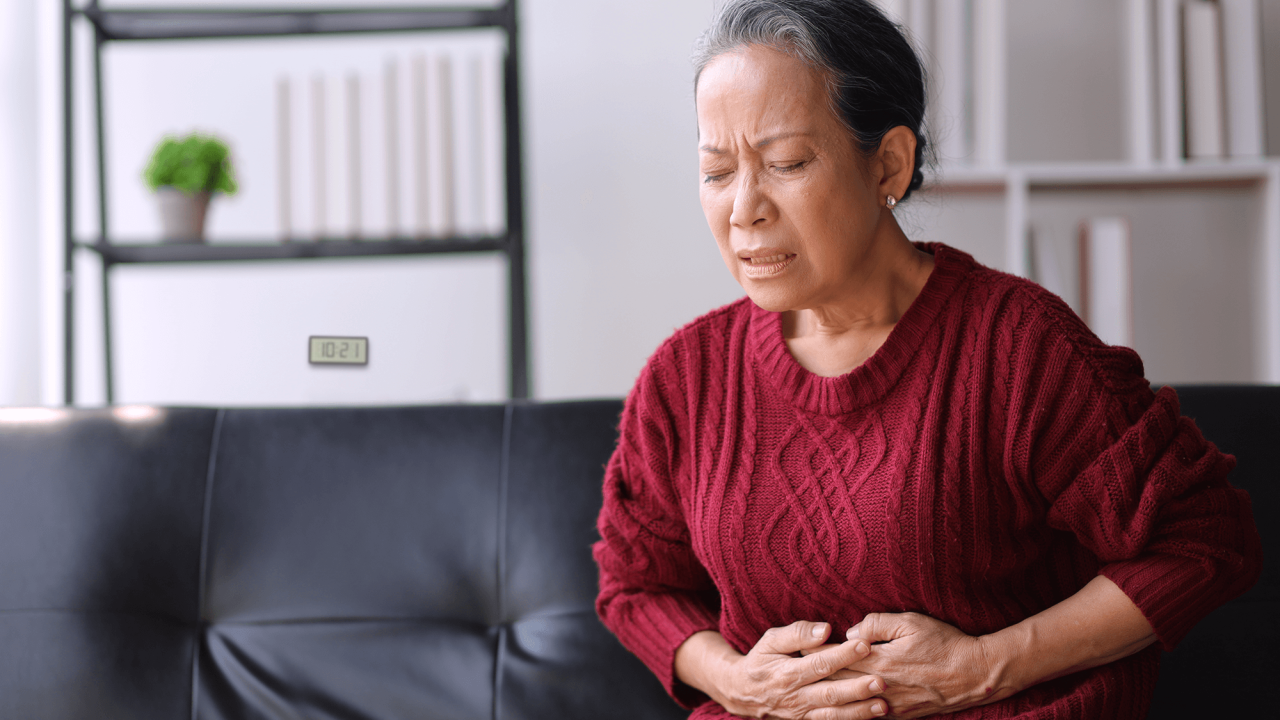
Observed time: 10:21
